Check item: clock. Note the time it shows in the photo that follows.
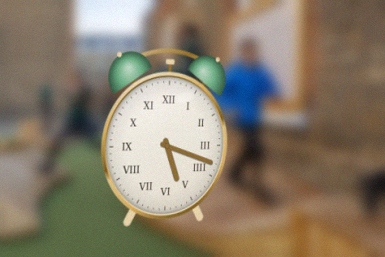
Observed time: 5:18
